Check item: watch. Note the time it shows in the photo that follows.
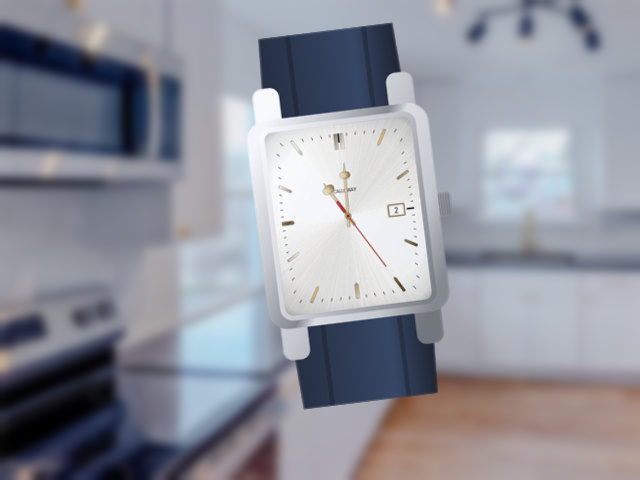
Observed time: 11:00:25
